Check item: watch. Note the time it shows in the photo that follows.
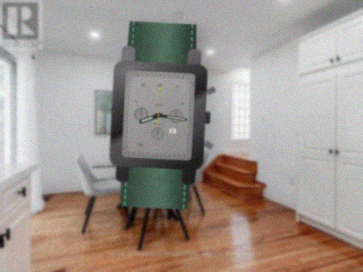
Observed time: 8:16
